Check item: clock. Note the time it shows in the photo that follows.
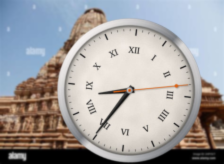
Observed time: 8:35:13
